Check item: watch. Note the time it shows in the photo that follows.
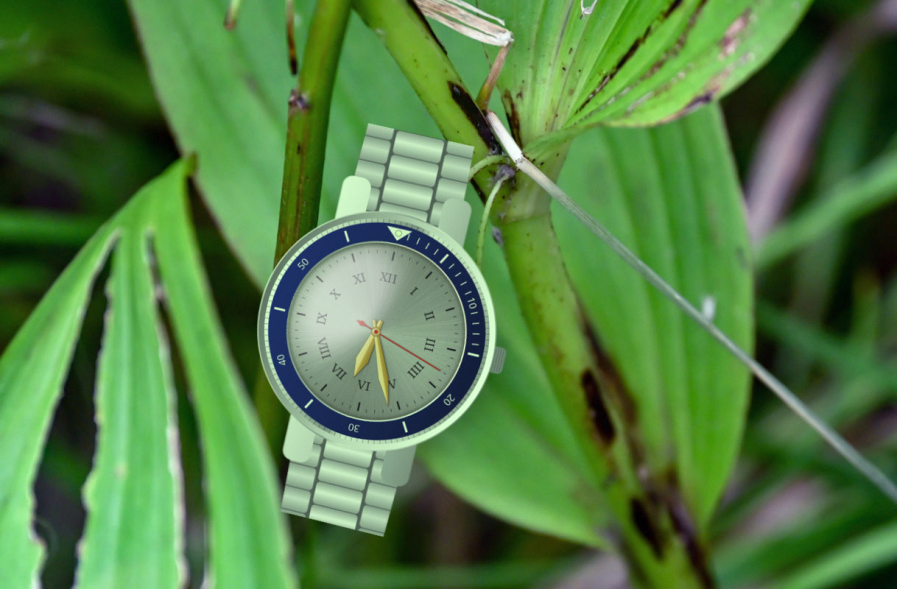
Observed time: 6:26:18
